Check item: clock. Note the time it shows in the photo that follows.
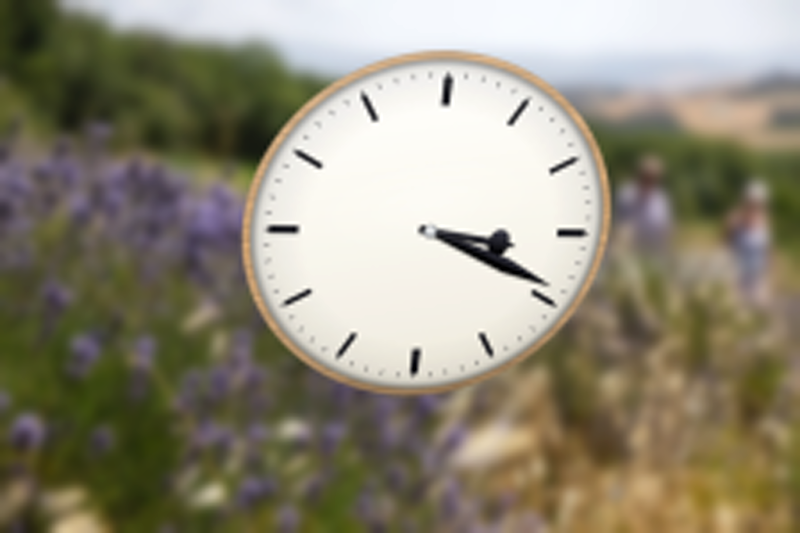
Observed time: 3:19
